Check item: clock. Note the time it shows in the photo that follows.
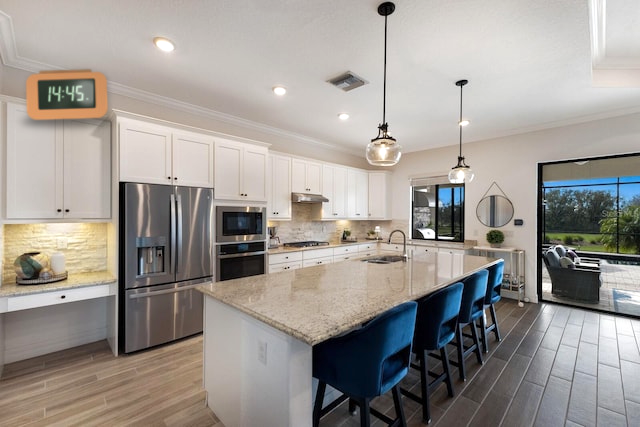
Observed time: 14:45
